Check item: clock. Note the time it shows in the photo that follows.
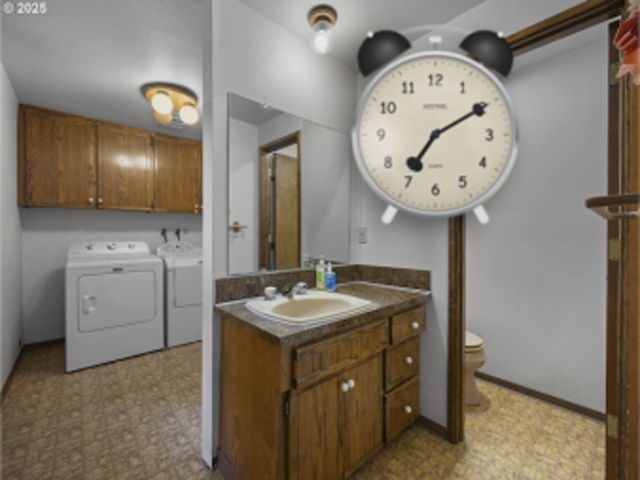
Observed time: 7:10
